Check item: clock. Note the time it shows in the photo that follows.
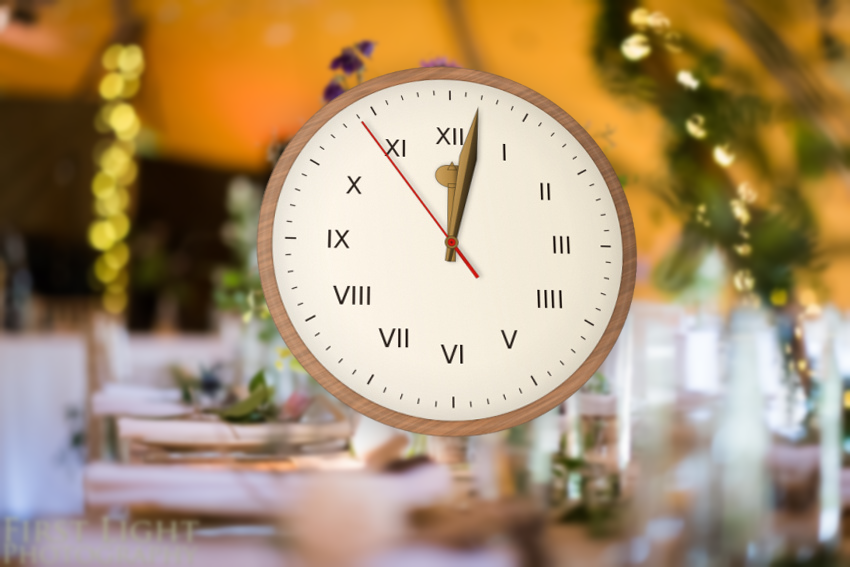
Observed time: 12:01:54
